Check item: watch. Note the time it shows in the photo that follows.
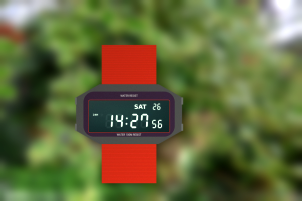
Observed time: 14:27:56
